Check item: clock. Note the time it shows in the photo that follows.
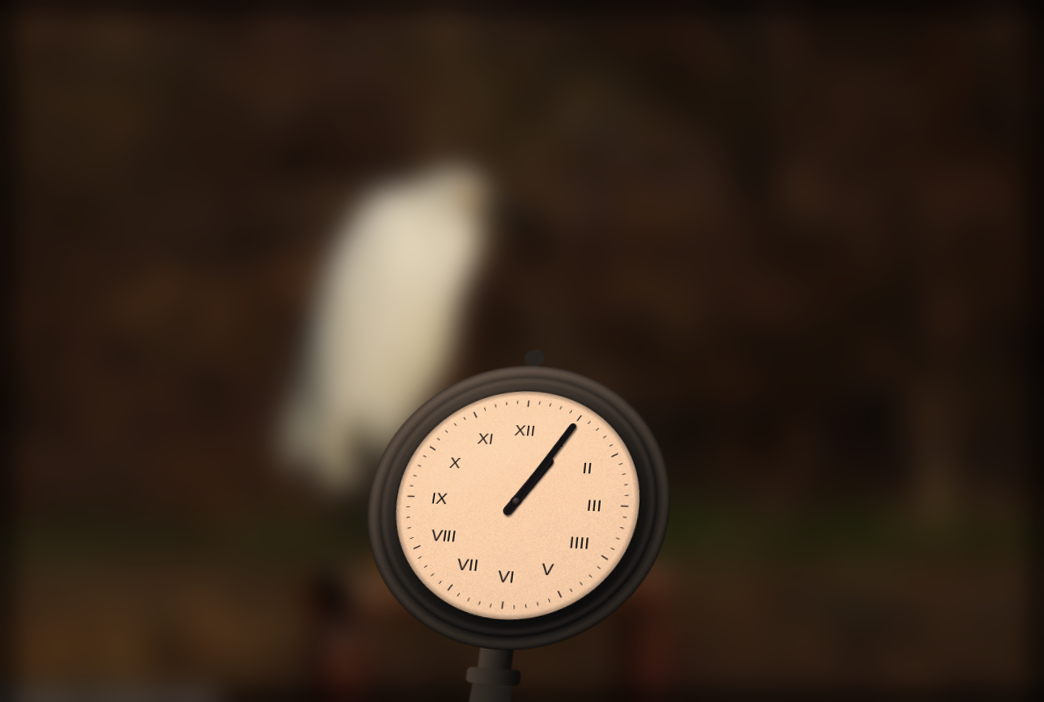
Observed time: 1:05
